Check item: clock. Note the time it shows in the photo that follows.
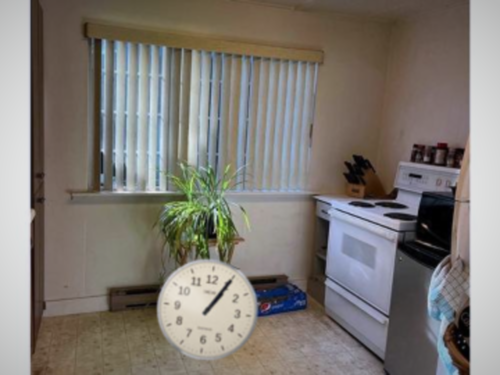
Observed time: 1:05
